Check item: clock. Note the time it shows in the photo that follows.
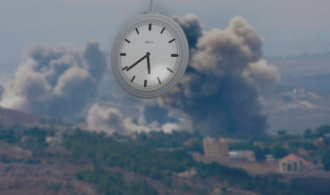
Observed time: 5:39
